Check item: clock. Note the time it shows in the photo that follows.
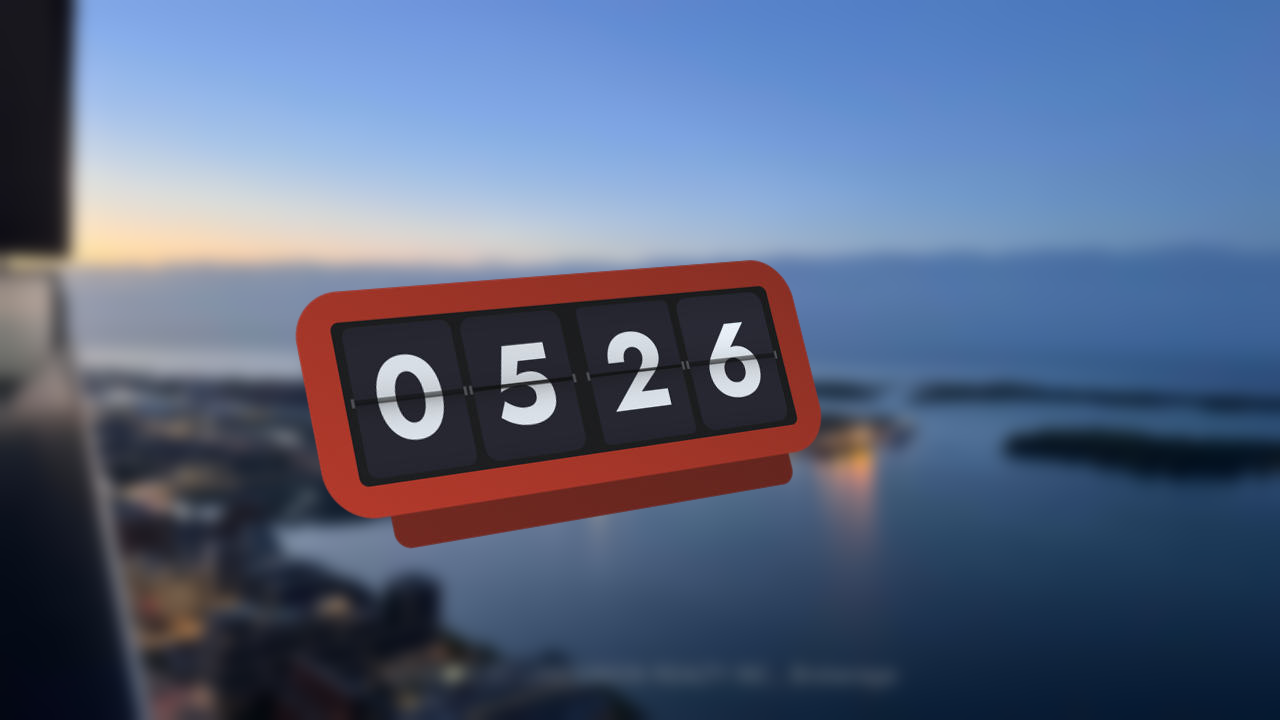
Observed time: 5:26
